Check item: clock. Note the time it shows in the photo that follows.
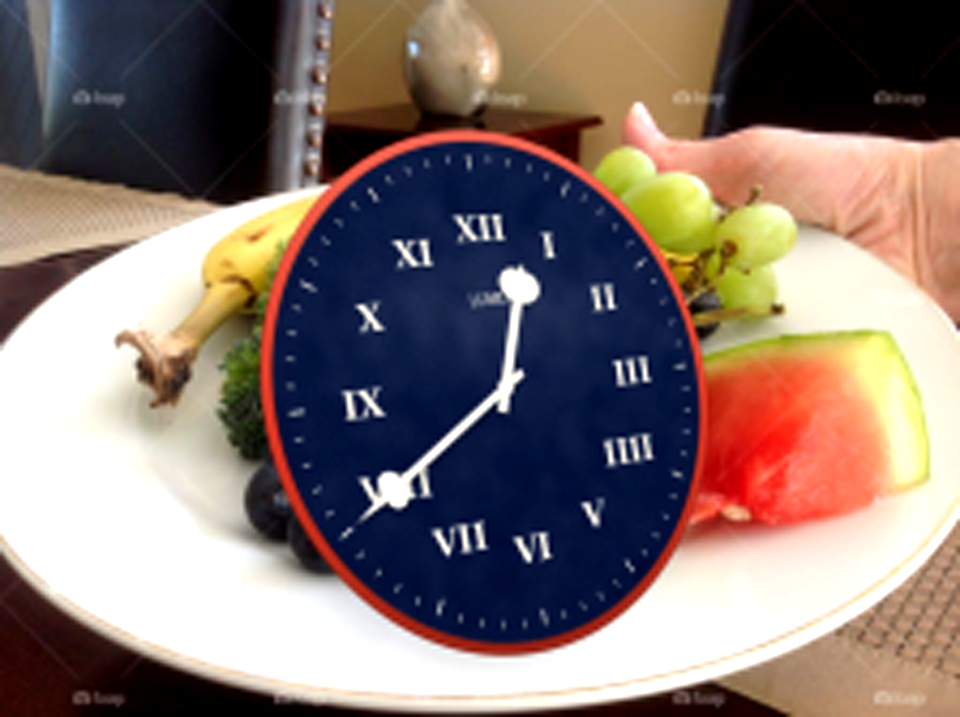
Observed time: 12:40
